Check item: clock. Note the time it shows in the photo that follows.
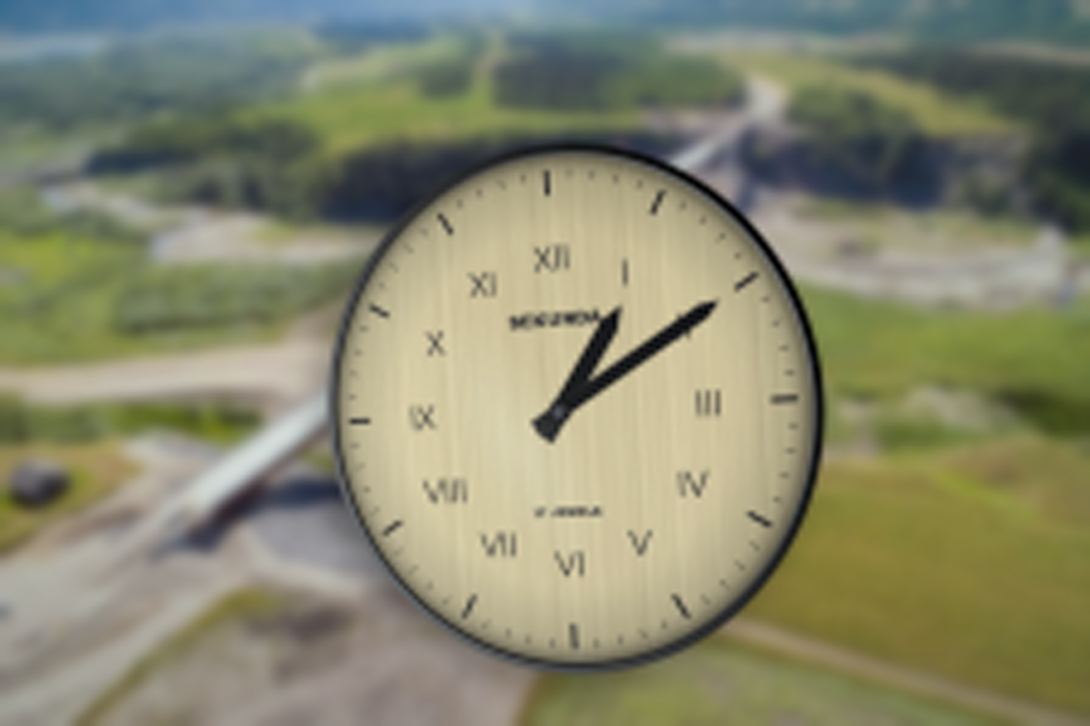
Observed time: 1:10
